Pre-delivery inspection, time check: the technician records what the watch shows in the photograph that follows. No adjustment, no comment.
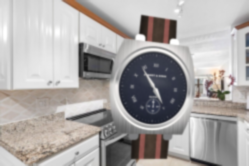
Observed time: 4:54
